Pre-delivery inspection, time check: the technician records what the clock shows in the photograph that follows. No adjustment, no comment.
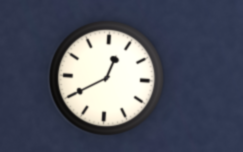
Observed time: 12:40
